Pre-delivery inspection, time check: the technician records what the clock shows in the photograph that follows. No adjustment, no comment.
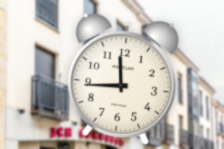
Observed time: 11:44
